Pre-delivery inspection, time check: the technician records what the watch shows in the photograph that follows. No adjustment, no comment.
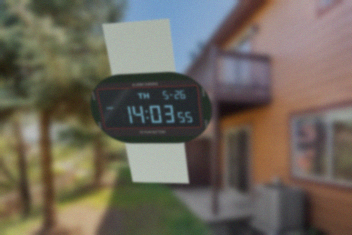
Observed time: 14:03:55
